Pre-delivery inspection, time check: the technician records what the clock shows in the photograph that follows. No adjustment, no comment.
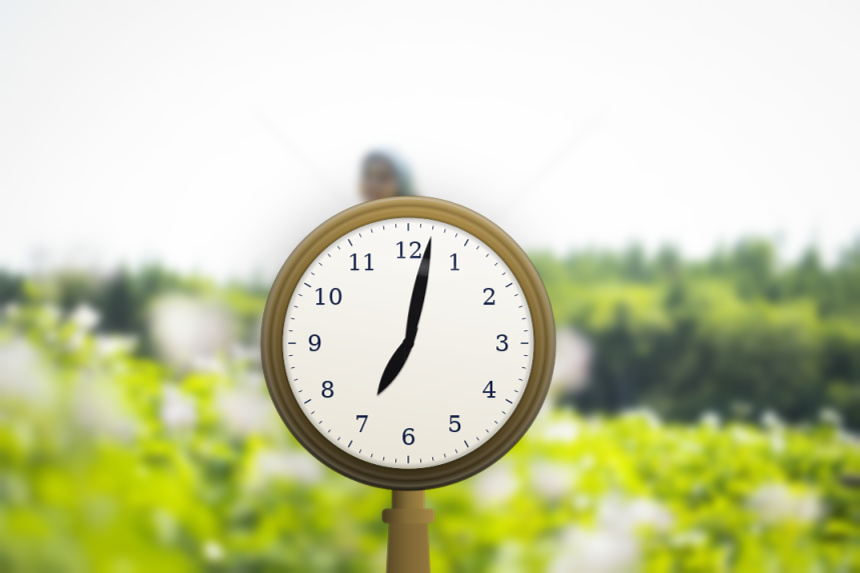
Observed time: 7:02
